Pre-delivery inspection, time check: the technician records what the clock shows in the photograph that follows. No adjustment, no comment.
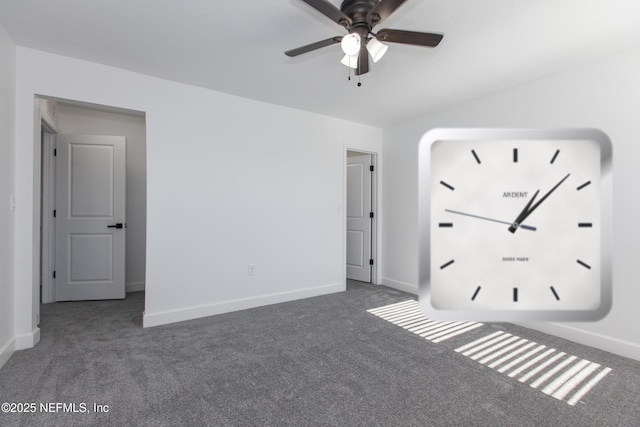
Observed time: 1:07:47
